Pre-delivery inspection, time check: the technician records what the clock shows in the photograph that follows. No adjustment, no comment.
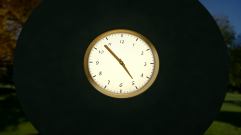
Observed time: 4:53
